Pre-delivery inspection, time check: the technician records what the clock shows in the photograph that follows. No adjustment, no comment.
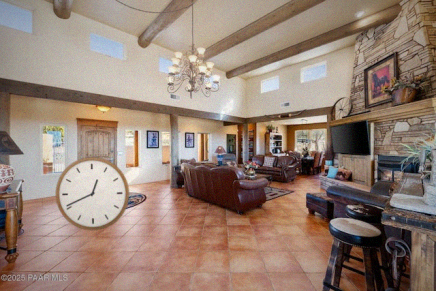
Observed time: 12:41
